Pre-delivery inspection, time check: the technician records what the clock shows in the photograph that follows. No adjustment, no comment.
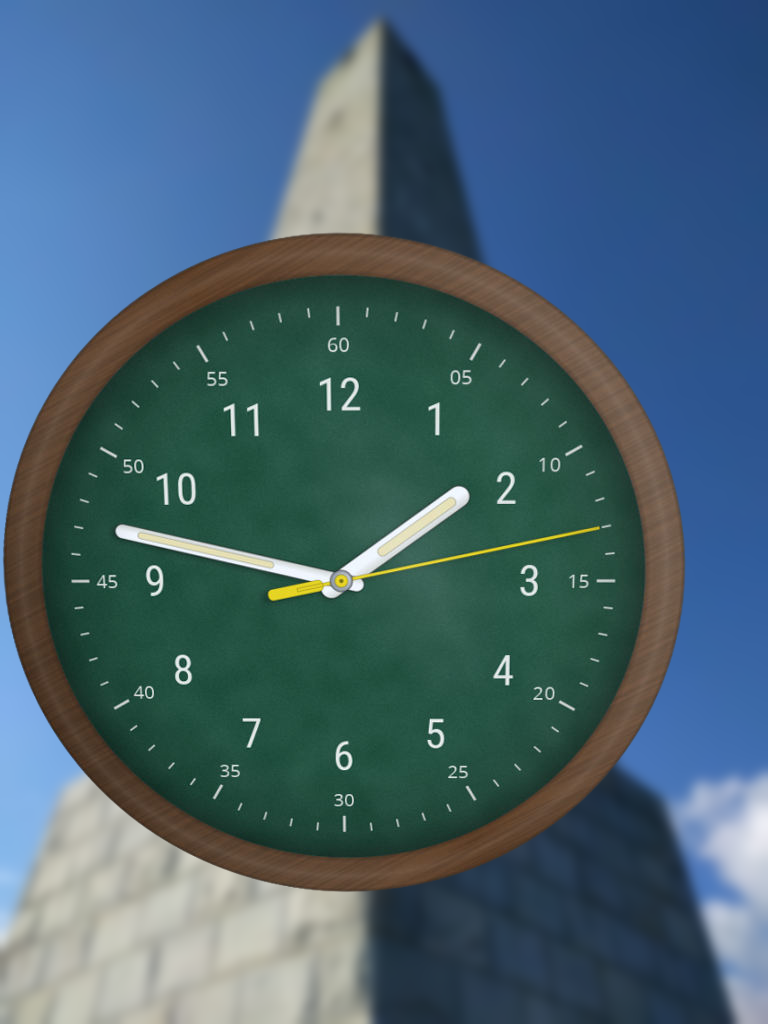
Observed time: 1:47:13
